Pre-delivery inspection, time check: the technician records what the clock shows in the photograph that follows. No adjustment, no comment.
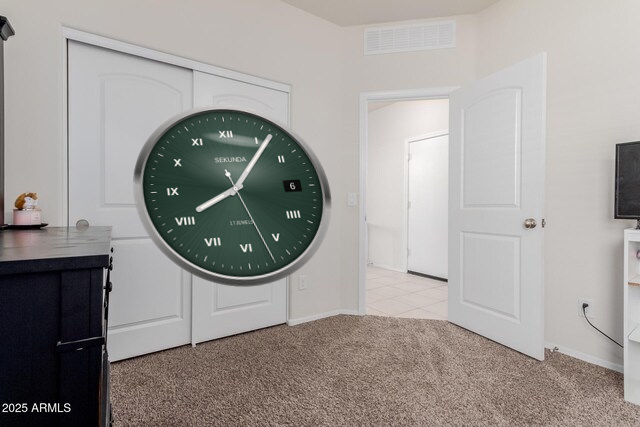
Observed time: 8:06:27
